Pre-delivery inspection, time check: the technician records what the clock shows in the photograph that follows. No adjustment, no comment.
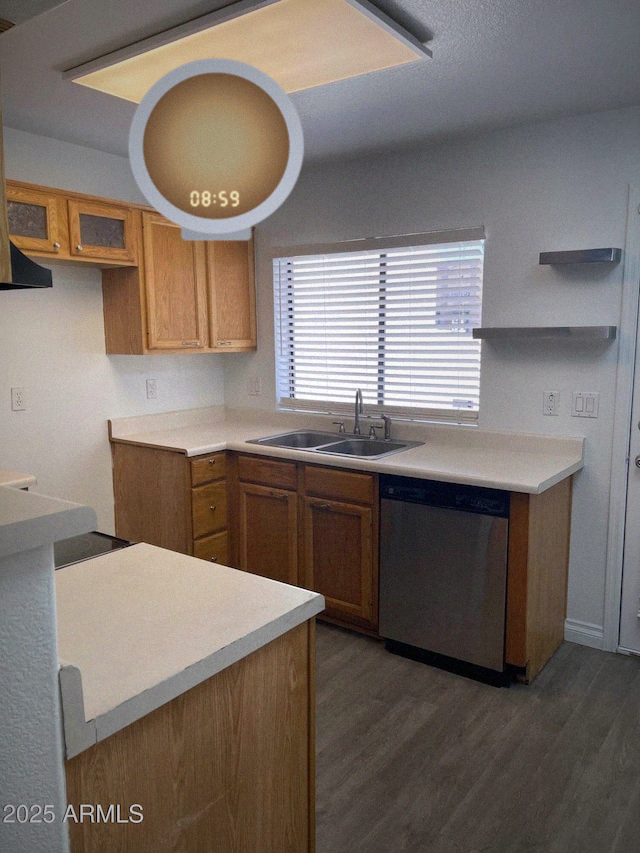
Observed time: 8:59
